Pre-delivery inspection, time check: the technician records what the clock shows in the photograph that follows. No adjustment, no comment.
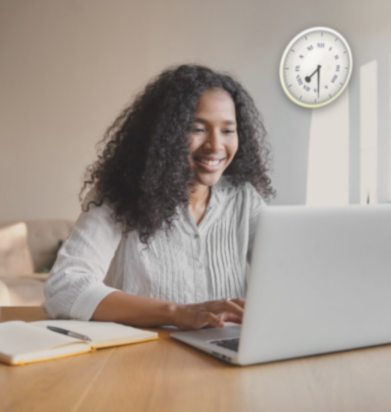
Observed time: 7:29
